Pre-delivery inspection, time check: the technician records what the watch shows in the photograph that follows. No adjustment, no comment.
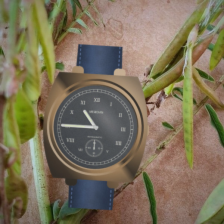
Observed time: 10:45
